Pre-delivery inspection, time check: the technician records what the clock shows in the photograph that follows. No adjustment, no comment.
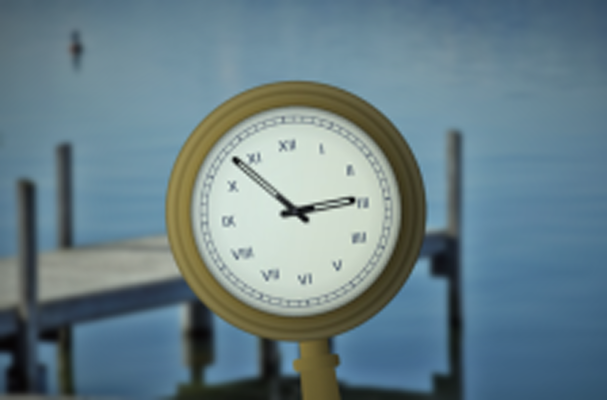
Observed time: 2:53
